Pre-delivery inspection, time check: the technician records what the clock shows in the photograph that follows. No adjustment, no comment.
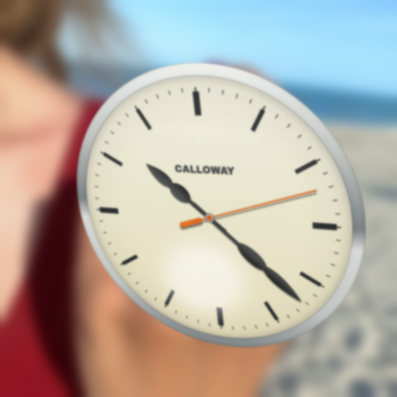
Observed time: 10:22:12
